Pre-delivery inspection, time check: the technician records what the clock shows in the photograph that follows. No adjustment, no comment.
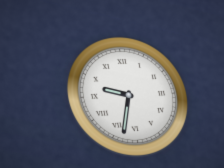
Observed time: 9:33
